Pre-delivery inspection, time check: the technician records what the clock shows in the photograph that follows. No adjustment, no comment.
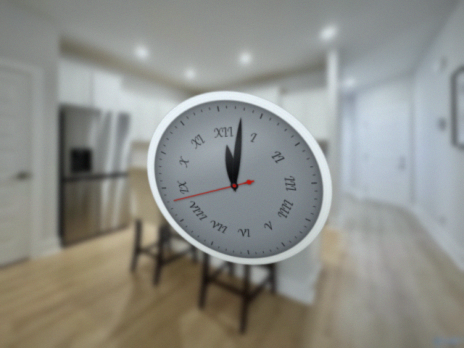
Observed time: 12:02:43
